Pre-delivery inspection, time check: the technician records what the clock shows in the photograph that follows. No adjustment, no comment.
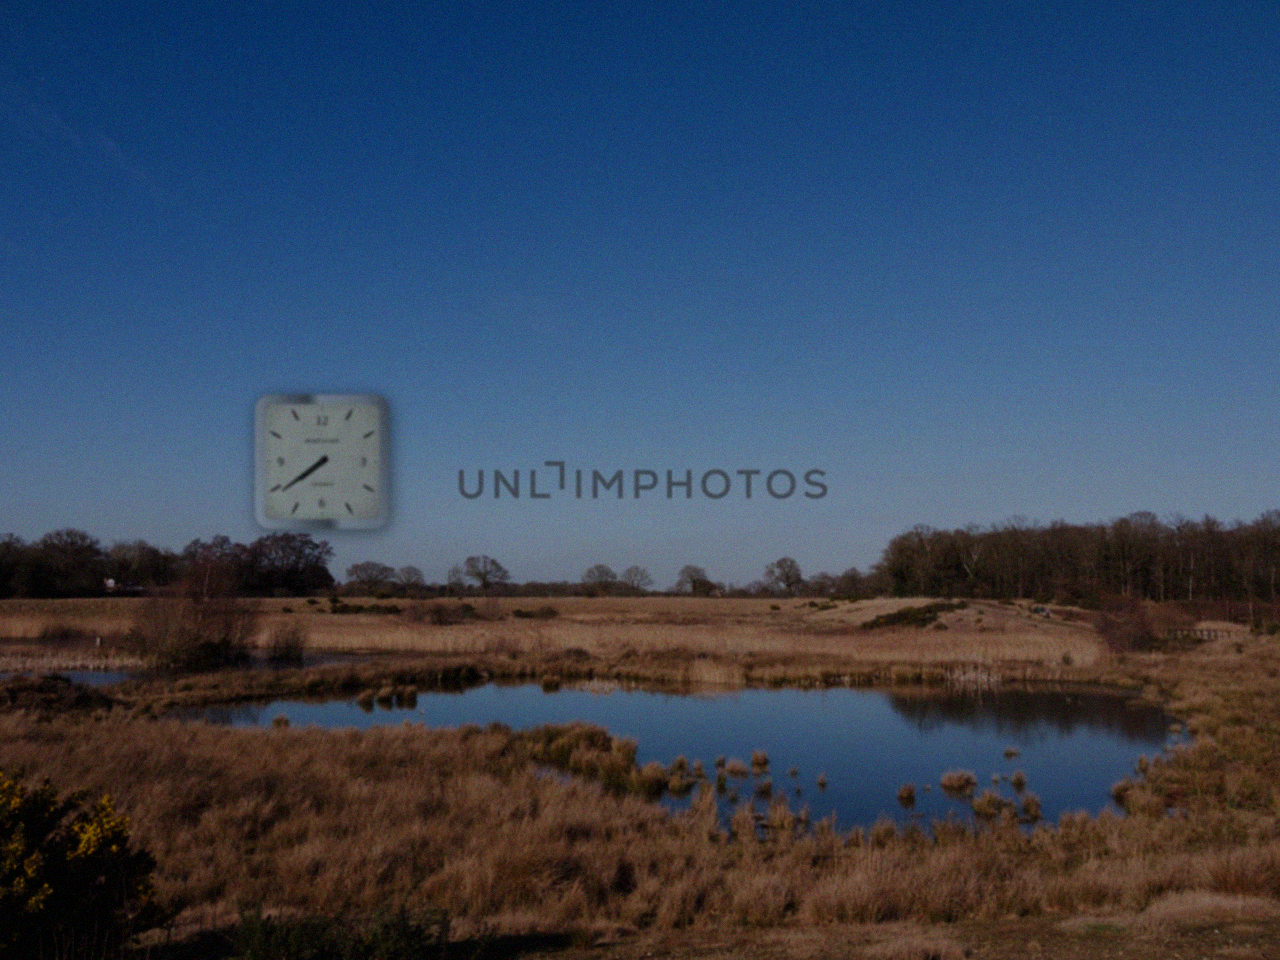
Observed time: 7:39
